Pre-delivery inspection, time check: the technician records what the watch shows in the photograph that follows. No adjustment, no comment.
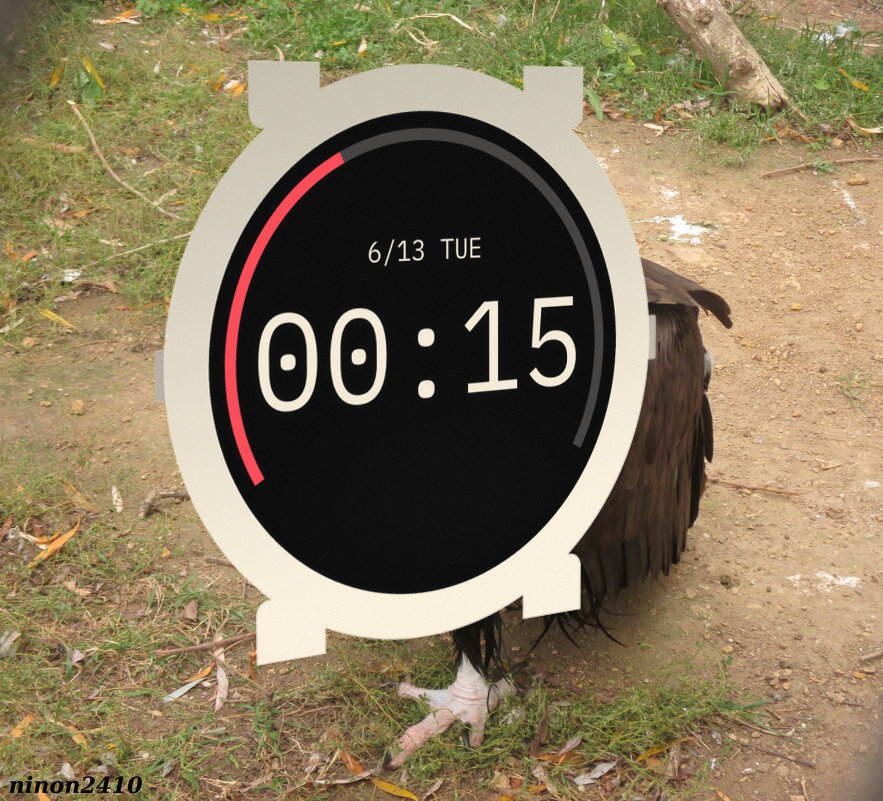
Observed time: 0:15
